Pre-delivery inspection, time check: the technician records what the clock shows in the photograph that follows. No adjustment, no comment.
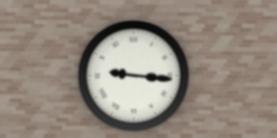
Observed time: 9:16
